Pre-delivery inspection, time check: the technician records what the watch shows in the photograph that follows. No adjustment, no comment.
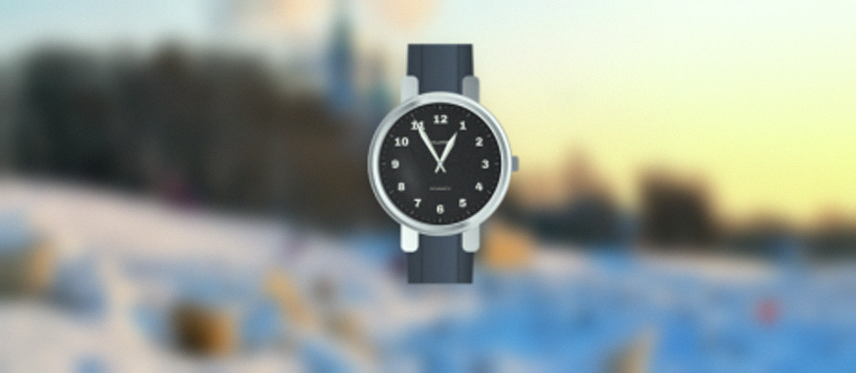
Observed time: 12:55
